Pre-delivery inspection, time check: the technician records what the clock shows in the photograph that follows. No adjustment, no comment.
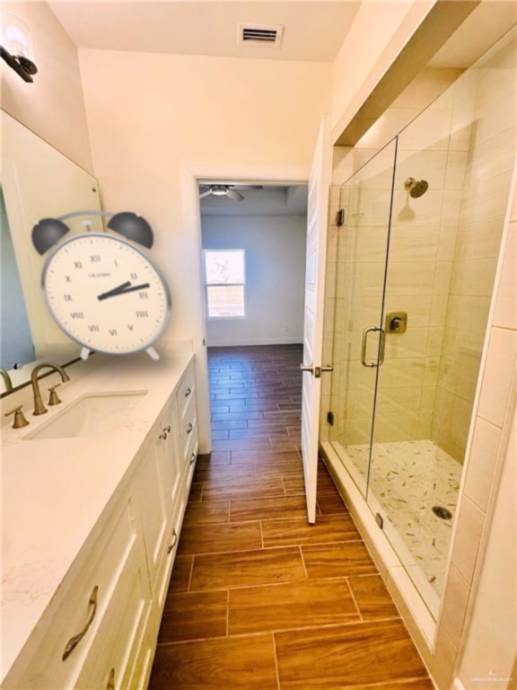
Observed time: 2:13
